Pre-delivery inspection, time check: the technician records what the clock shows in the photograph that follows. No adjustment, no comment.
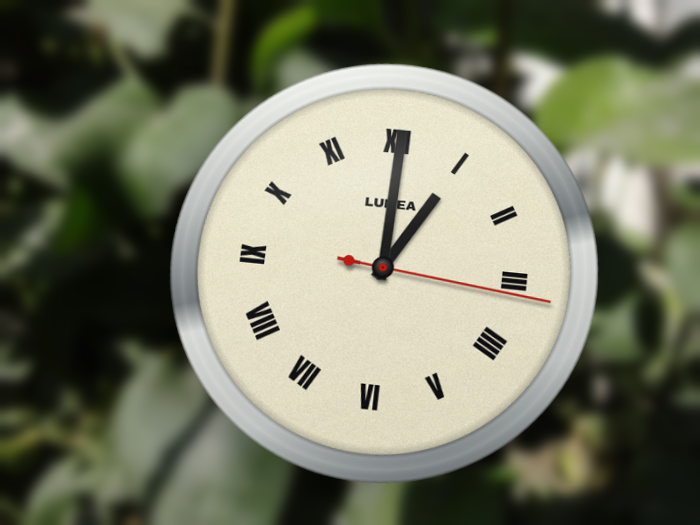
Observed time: 1:00:16
